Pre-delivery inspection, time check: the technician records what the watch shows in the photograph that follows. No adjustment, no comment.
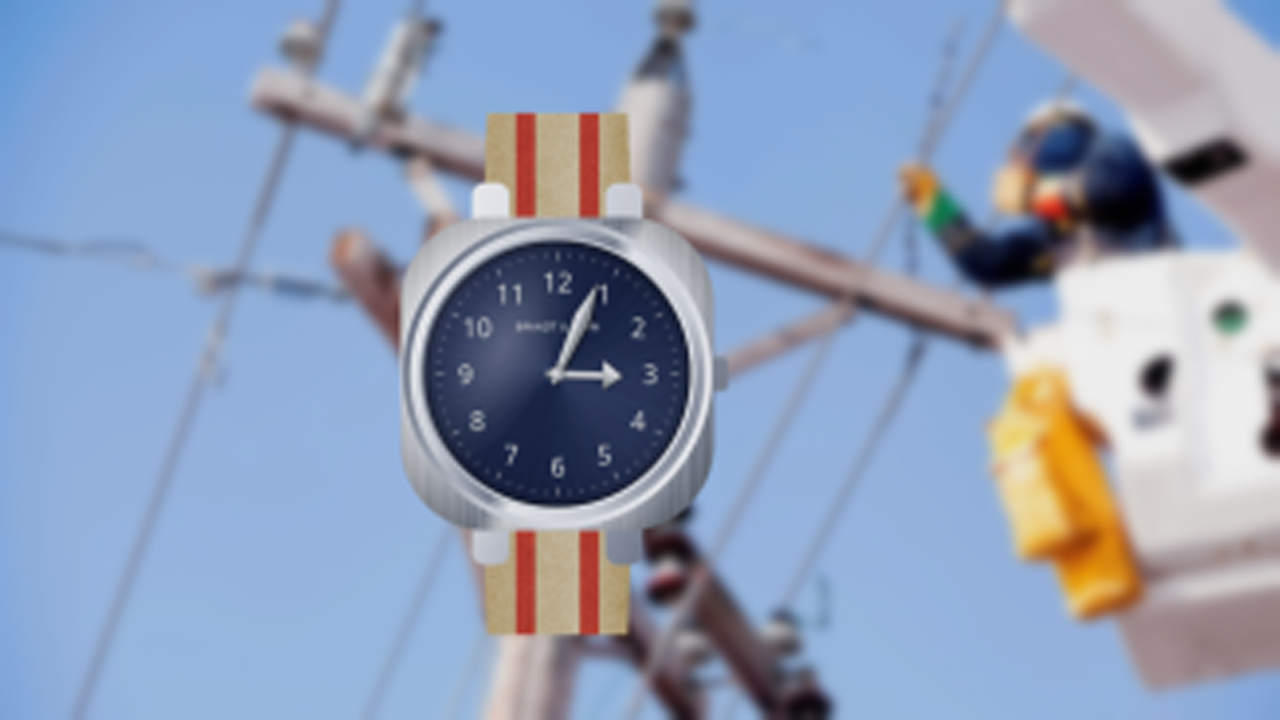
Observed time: 3:04
